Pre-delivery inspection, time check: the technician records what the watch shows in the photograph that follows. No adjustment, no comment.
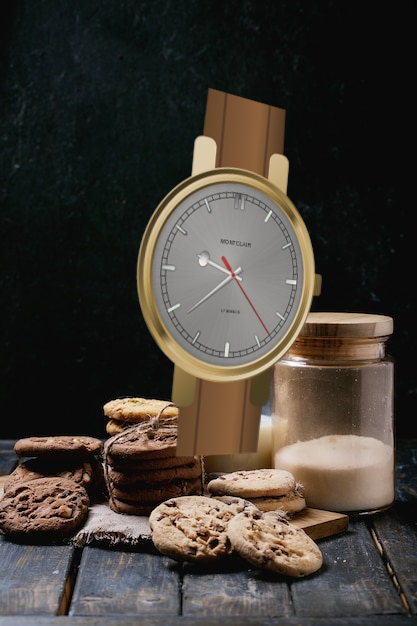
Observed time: 9:38:23
